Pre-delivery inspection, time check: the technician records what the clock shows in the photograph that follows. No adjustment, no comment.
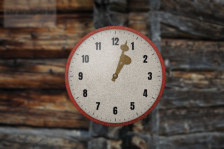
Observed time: 1:03
